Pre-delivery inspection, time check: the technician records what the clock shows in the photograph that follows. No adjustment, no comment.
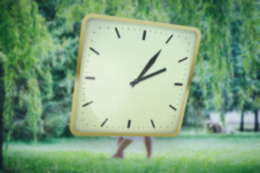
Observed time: 2:05
